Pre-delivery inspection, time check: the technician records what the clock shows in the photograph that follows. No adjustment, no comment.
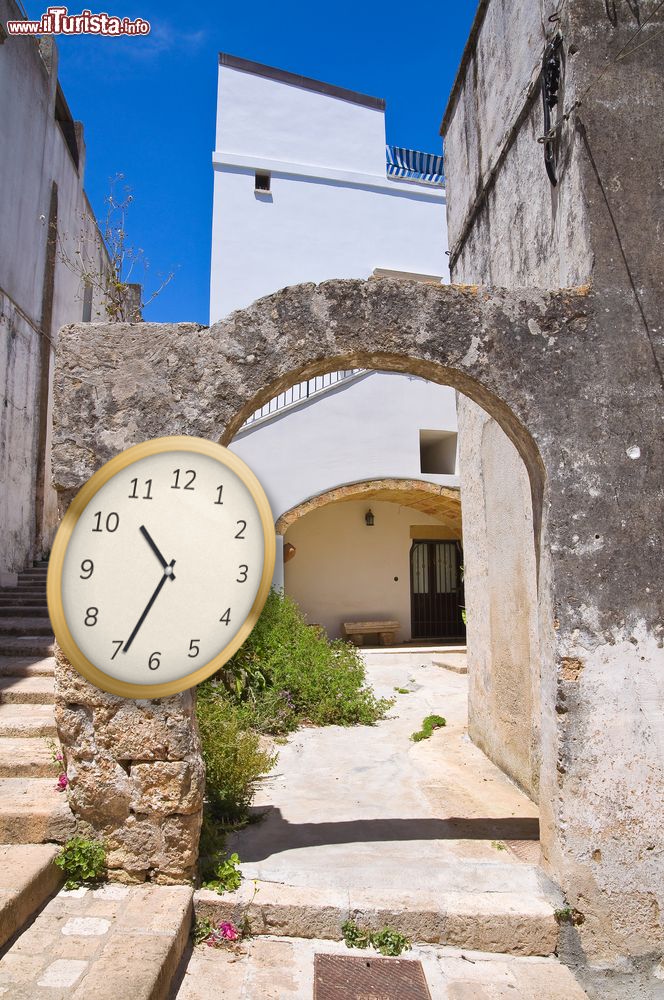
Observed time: 10:34
